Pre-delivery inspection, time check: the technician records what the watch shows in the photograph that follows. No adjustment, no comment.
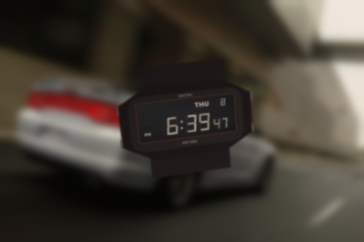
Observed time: 6:39:47
